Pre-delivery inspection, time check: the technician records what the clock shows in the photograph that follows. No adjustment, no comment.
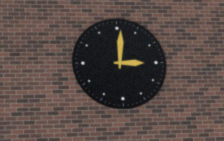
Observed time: 3:01
